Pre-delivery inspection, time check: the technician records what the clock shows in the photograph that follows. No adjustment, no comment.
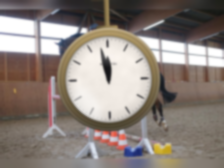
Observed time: 11:58
